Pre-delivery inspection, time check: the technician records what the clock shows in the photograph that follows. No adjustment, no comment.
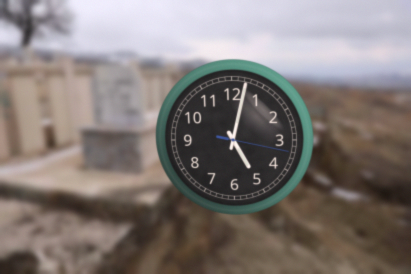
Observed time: 5:02:17
